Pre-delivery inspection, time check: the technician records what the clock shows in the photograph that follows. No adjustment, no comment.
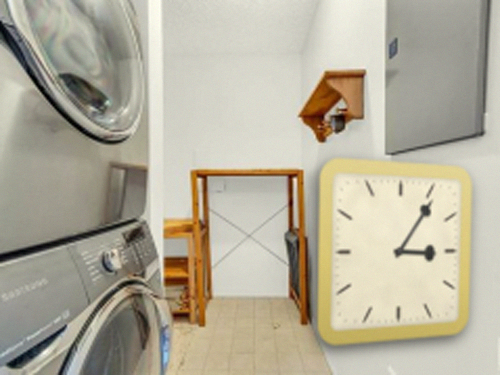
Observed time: 3:06
